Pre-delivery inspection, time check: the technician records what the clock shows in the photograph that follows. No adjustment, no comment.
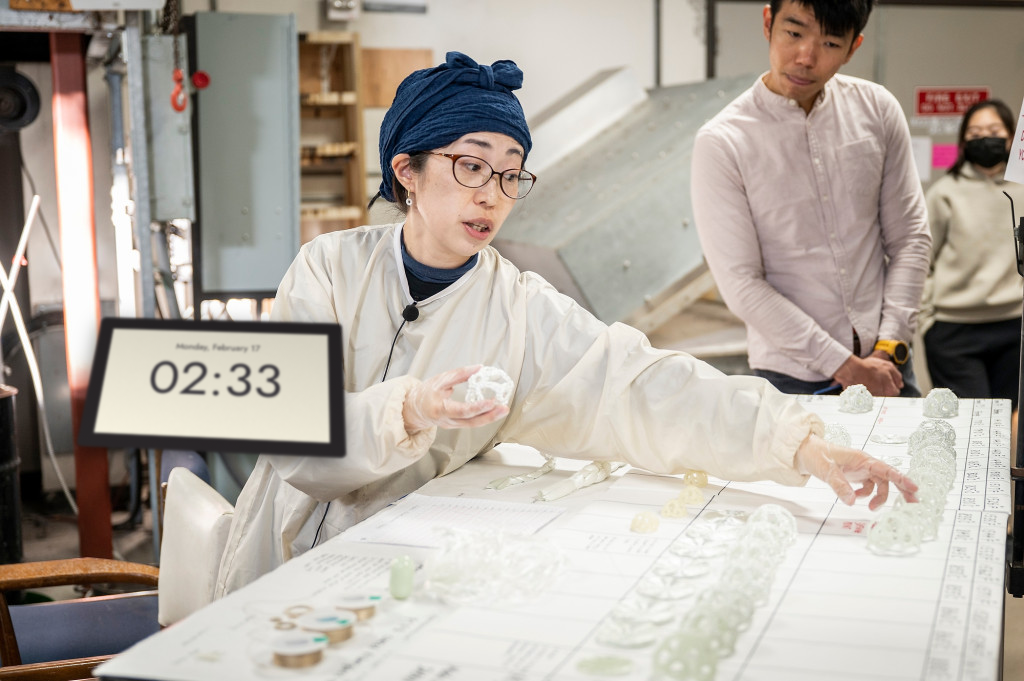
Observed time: 2:33
